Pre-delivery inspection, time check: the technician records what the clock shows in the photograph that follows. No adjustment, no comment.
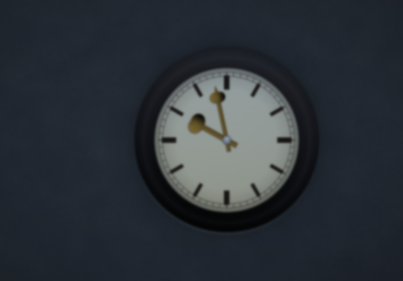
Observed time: 9:58
